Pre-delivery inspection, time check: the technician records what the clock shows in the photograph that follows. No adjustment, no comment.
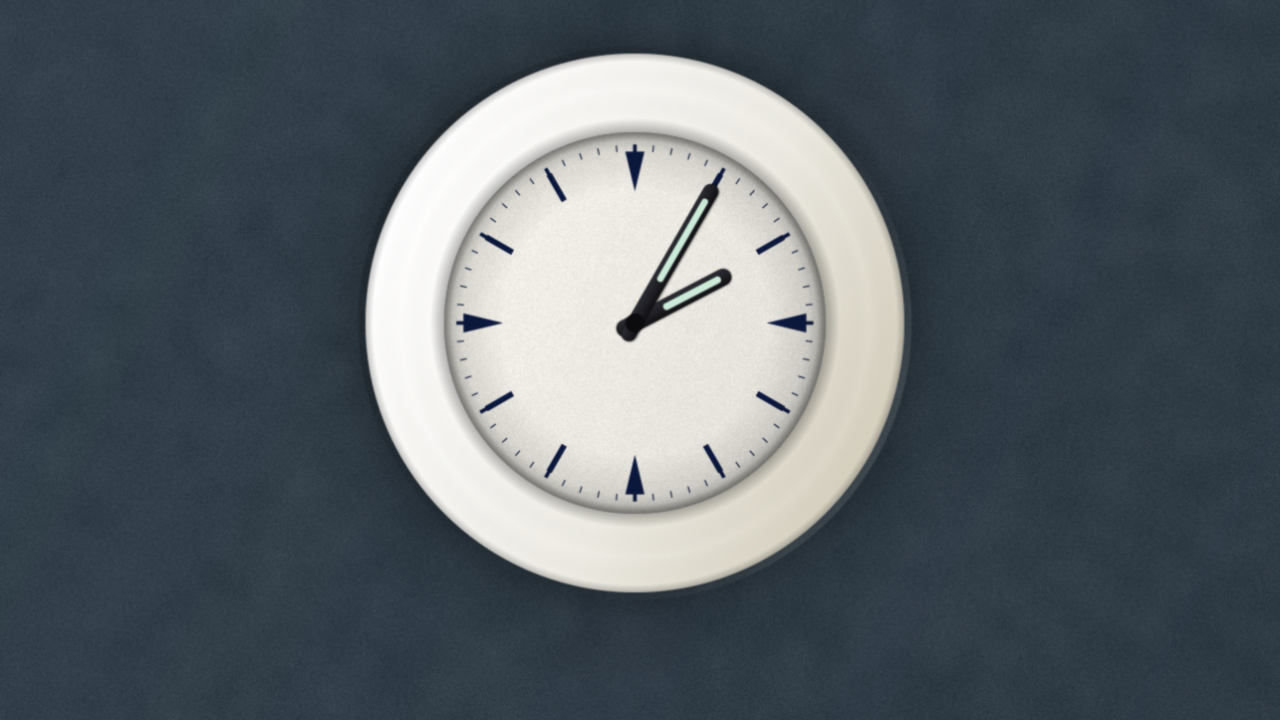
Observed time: 2:05
